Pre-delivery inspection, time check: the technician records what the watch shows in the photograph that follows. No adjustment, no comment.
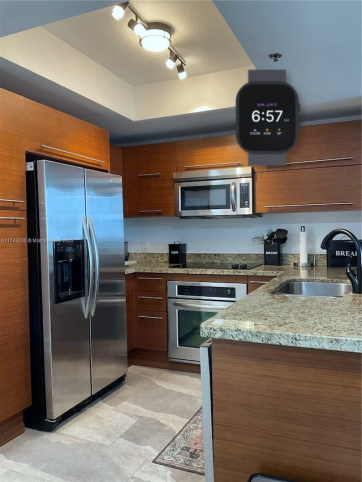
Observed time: 6:57
